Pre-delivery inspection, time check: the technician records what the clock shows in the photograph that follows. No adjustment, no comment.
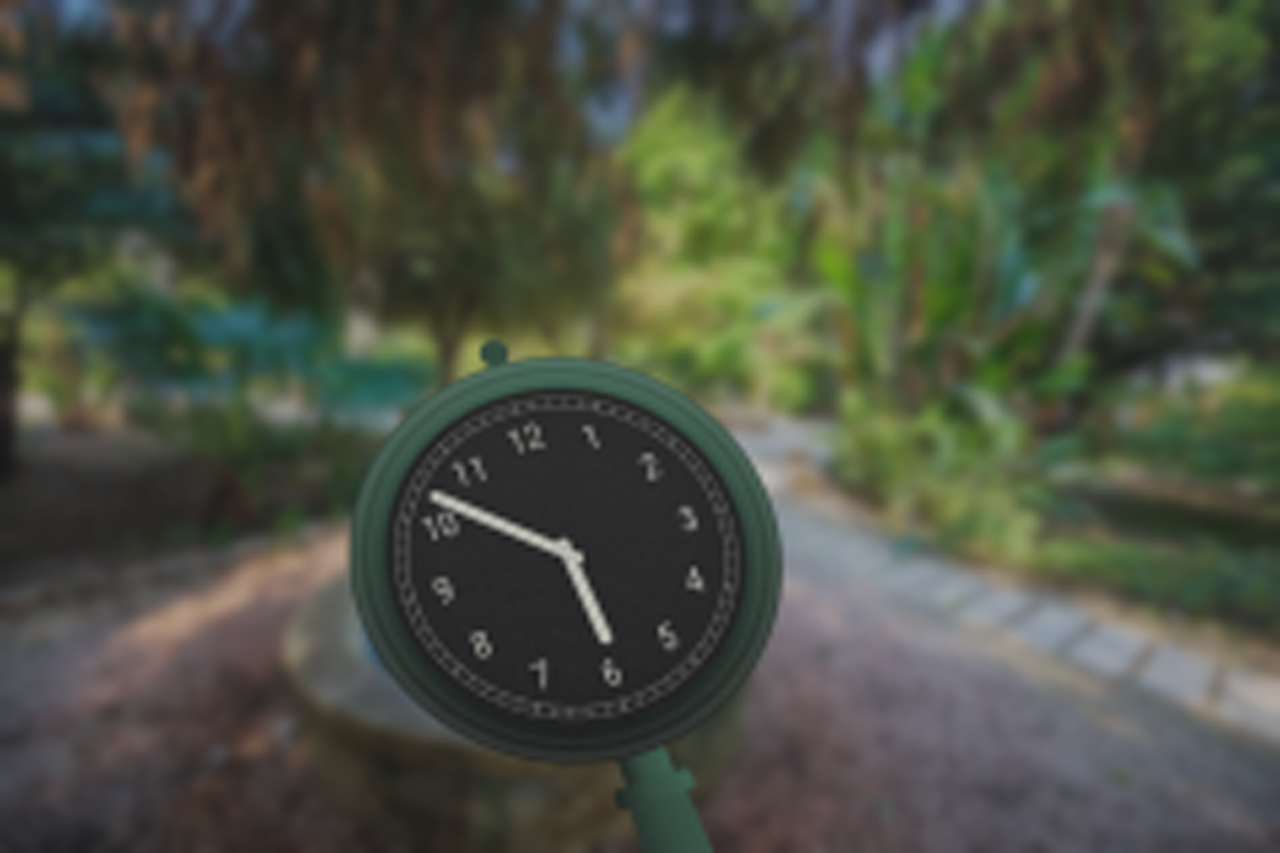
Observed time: 5:52
